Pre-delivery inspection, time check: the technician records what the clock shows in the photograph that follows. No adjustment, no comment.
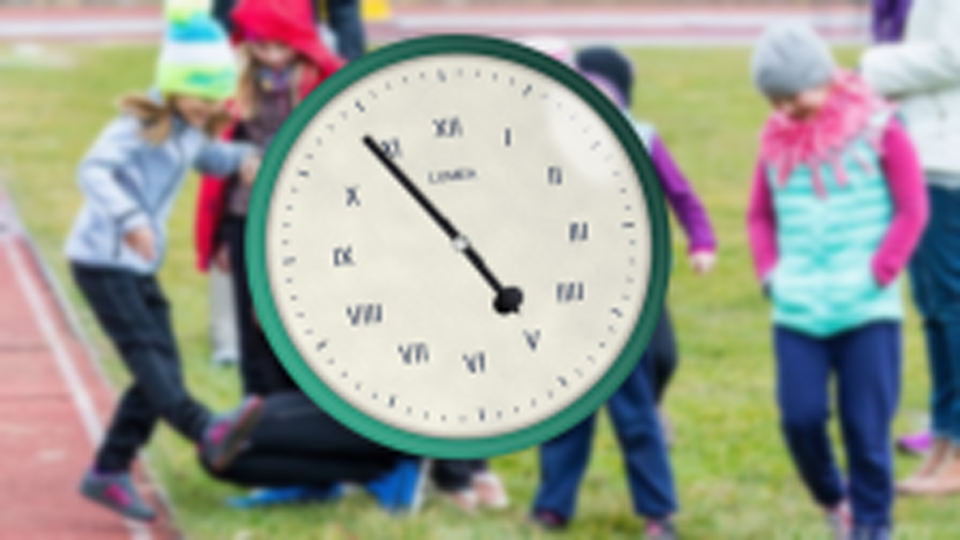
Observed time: 4:54
